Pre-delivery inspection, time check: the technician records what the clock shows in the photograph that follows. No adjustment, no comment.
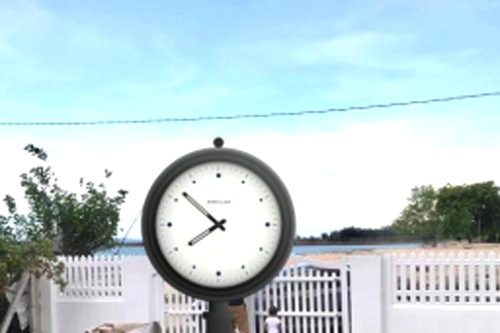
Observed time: 7:52
